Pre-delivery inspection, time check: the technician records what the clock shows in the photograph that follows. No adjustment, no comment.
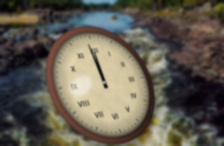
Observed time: 11:59
